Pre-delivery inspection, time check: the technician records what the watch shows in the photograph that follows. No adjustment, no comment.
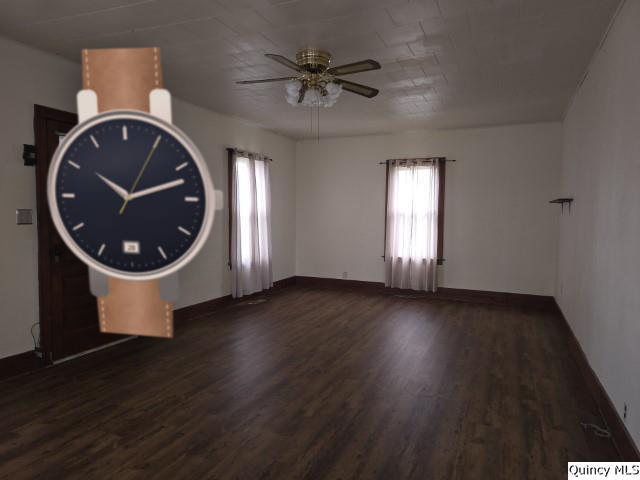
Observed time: 10:12:05
